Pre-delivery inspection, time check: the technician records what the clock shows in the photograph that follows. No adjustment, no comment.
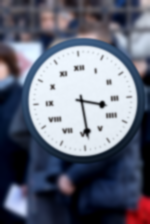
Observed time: 3:29
